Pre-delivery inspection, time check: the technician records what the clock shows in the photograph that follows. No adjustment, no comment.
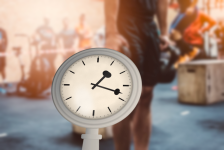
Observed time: 1:18
